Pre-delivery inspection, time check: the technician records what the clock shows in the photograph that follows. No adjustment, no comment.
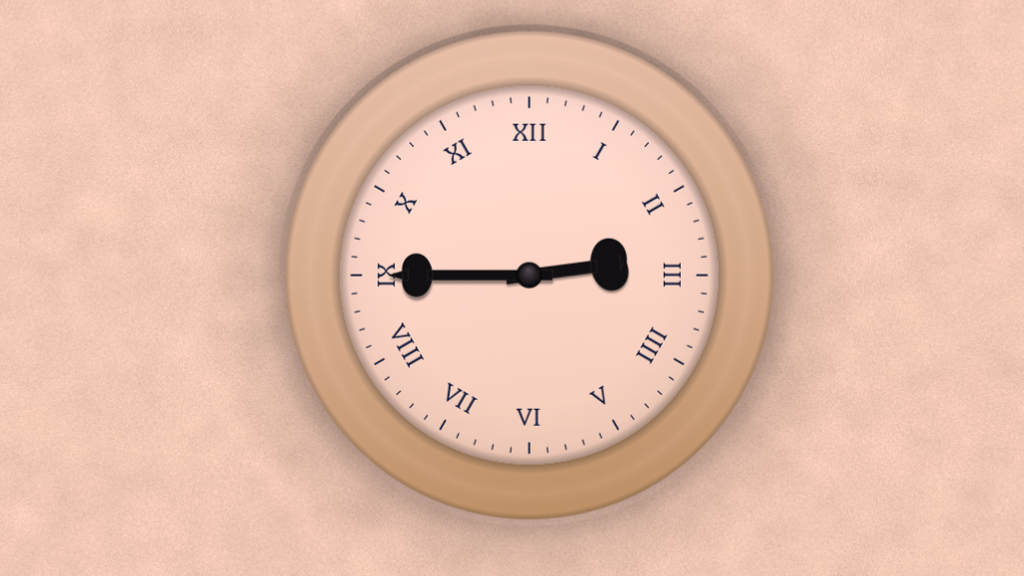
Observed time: 2:45
